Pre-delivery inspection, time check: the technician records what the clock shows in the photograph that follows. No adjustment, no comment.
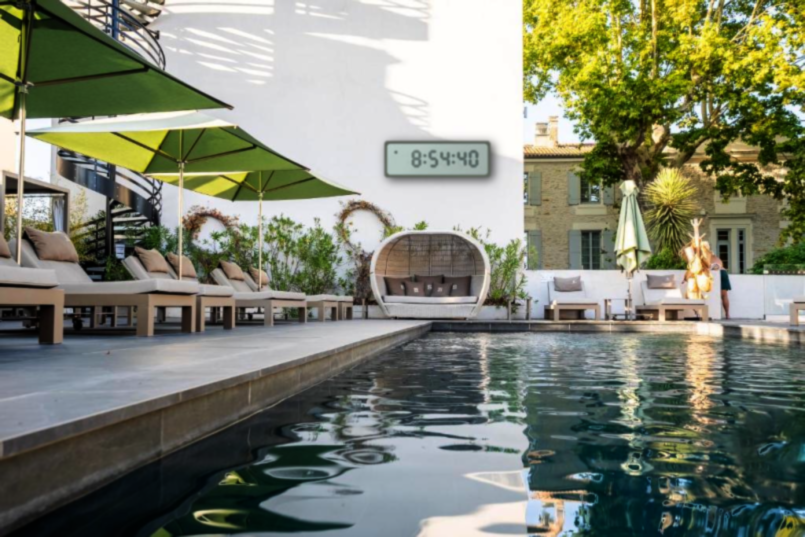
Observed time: 8:54:40
